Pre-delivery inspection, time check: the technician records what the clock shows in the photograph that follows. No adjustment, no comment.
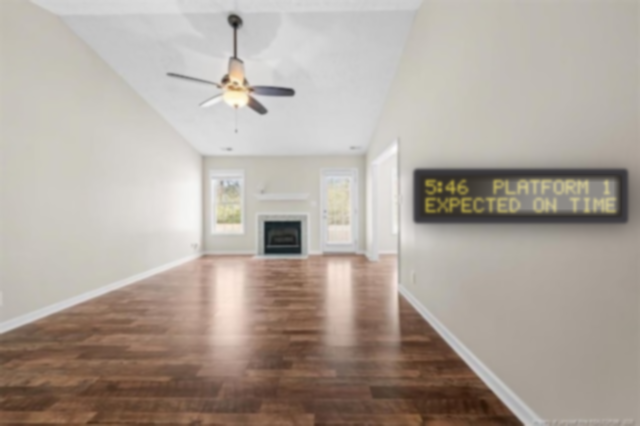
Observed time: 5:46
